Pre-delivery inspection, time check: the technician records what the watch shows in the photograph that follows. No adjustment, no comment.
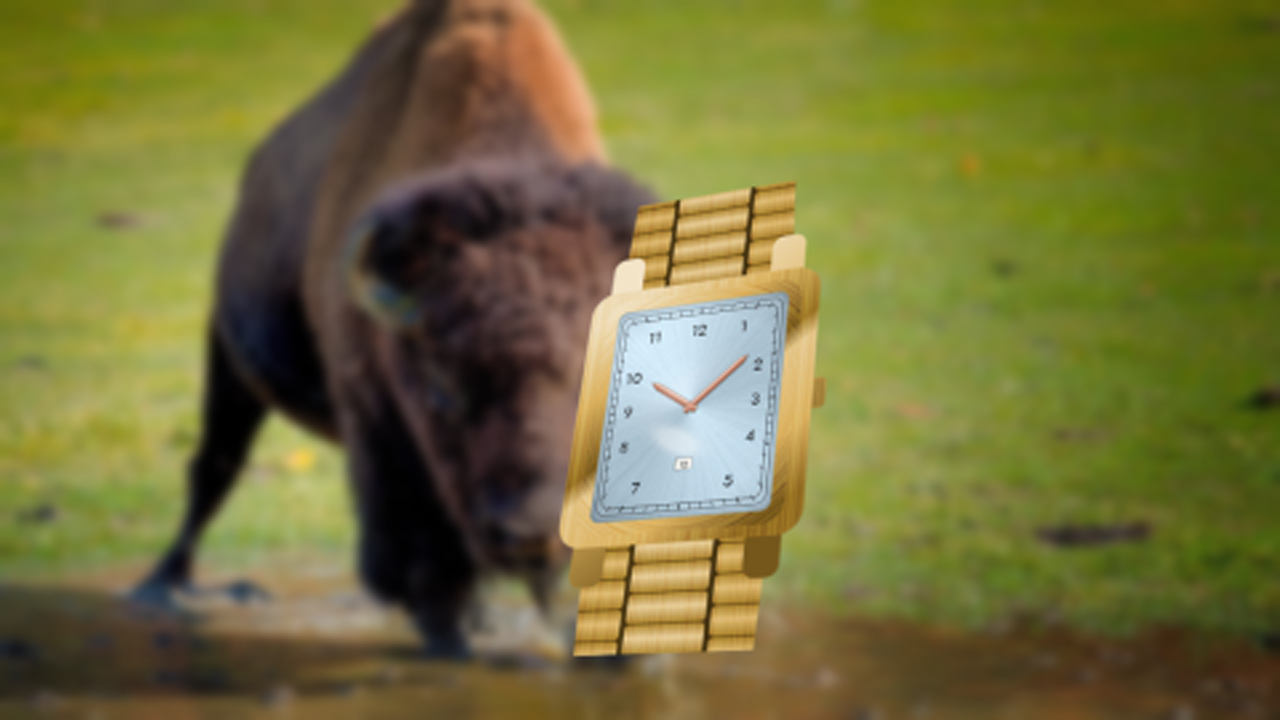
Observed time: 10:08
